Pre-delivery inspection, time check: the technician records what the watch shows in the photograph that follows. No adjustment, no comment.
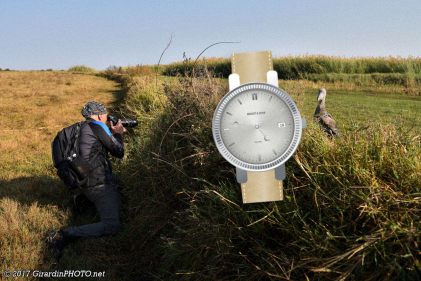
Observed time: 4:47
